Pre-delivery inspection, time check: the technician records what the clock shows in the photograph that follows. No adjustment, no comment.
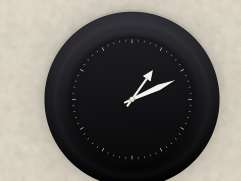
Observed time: 1:11
